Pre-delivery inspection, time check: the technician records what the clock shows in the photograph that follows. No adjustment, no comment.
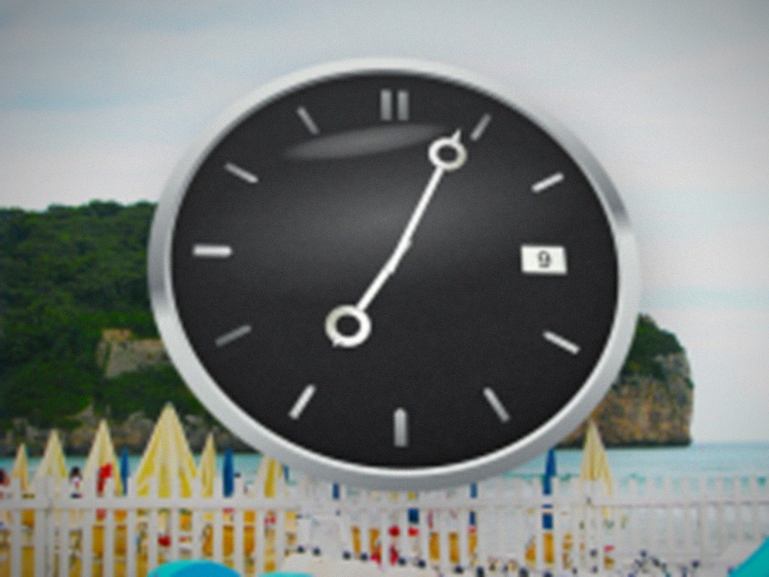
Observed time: 7:04
